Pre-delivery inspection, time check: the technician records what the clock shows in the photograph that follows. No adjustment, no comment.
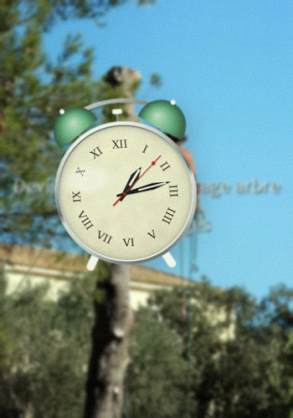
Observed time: 1:13:08
